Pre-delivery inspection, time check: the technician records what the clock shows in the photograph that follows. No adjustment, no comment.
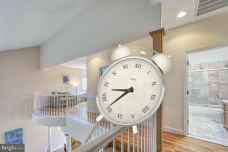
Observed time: 8:36
